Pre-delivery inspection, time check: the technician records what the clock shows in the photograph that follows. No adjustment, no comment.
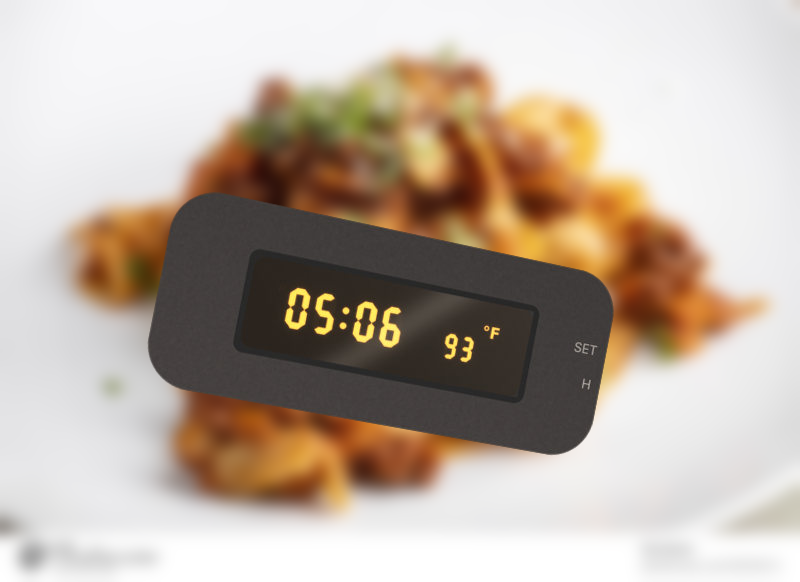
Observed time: 5:06
